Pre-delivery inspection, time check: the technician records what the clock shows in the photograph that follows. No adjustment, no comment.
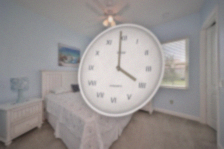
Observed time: 3:59
